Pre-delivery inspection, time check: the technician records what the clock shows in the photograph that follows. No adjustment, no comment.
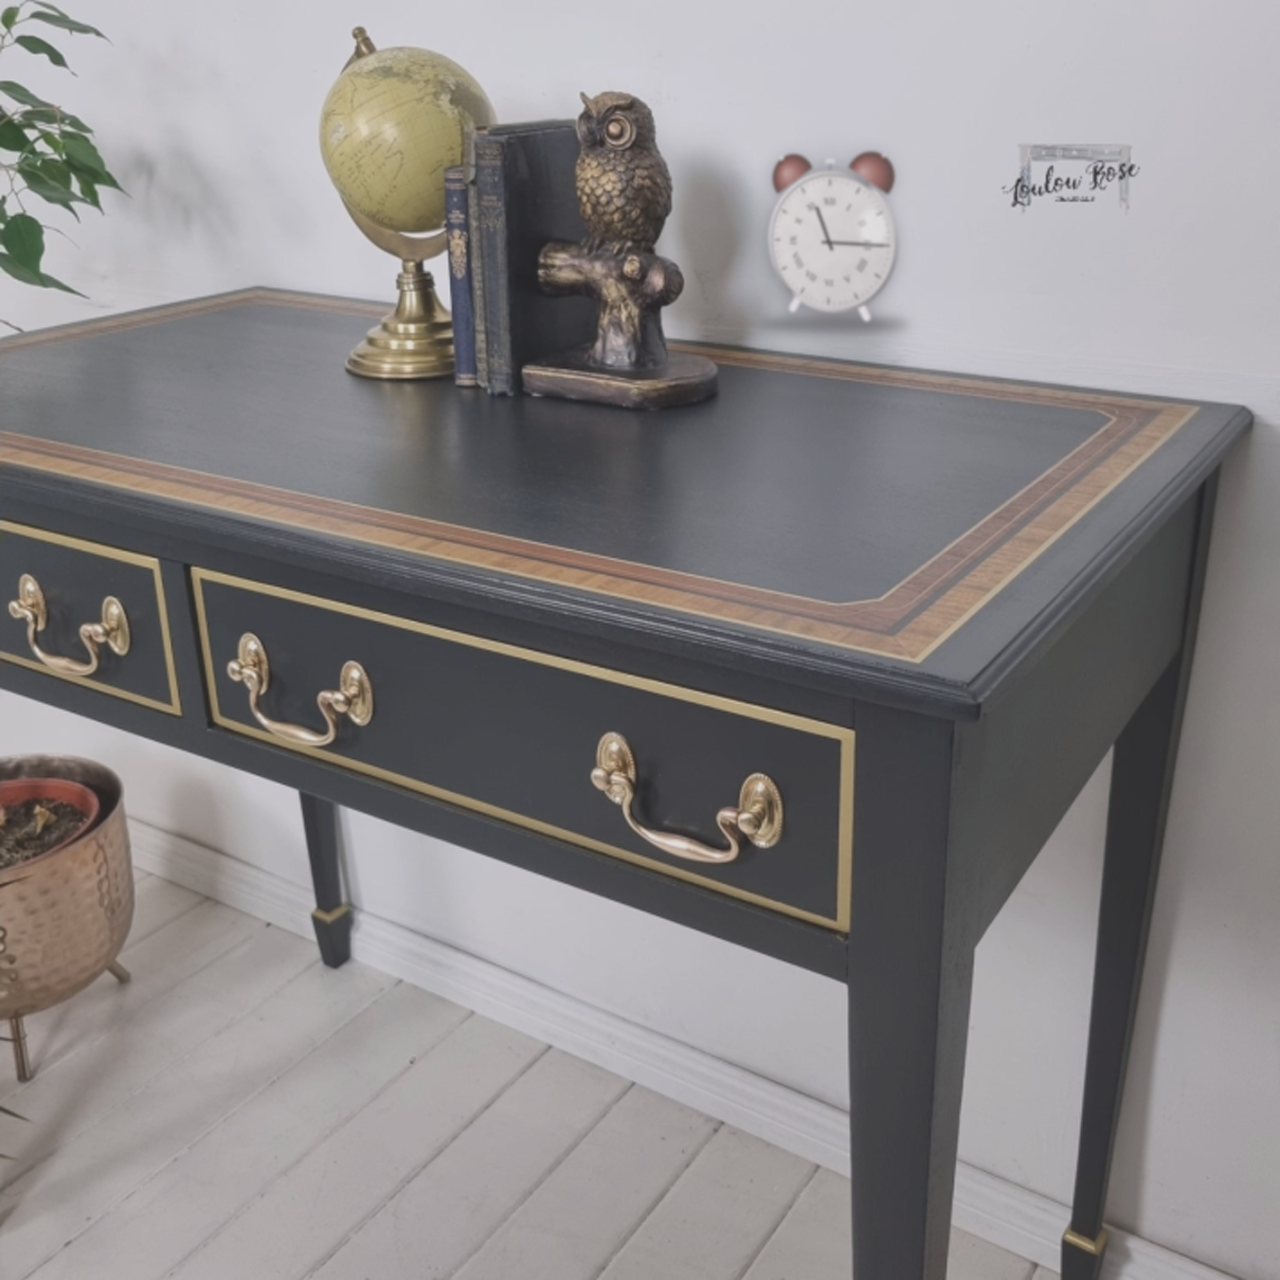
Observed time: 11:15
